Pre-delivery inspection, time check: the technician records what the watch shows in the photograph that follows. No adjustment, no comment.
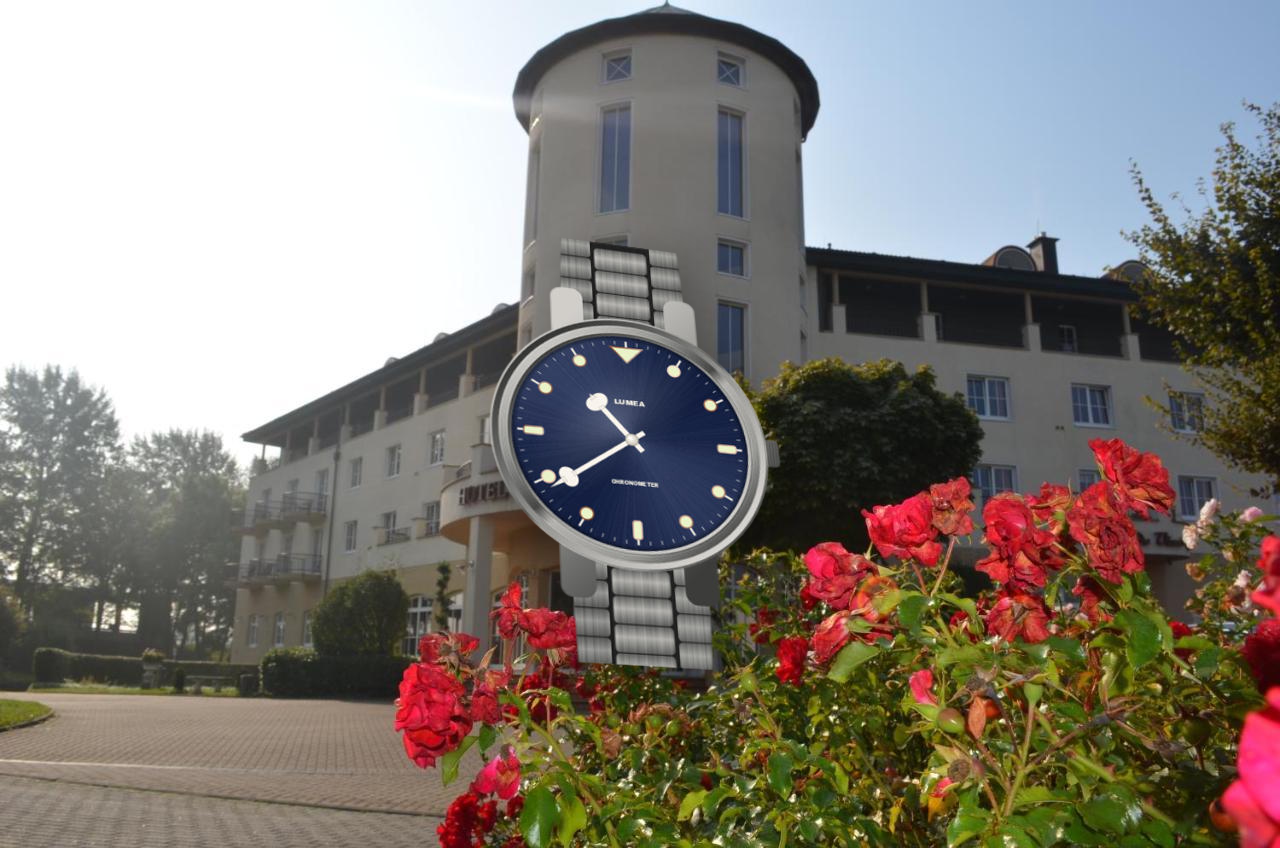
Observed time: 10:39
